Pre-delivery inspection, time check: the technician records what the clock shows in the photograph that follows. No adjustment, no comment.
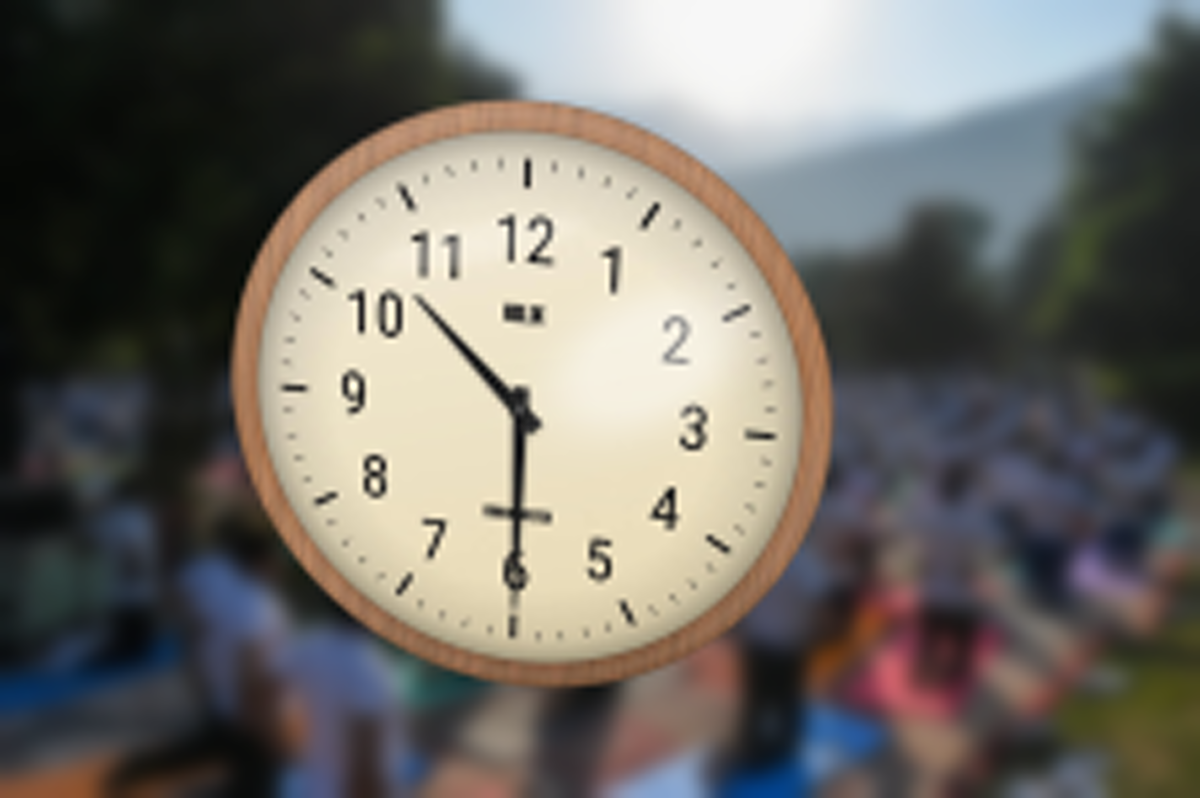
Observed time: 10:30
